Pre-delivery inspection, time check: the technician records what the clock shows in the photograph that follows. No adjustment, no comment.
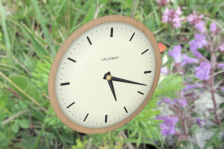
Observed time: 5:18
